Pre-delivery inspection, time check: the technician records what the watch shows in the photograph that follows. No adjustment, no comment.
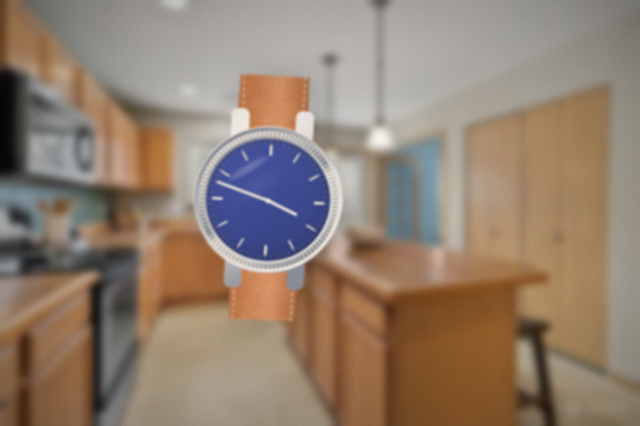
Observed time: 3:48
